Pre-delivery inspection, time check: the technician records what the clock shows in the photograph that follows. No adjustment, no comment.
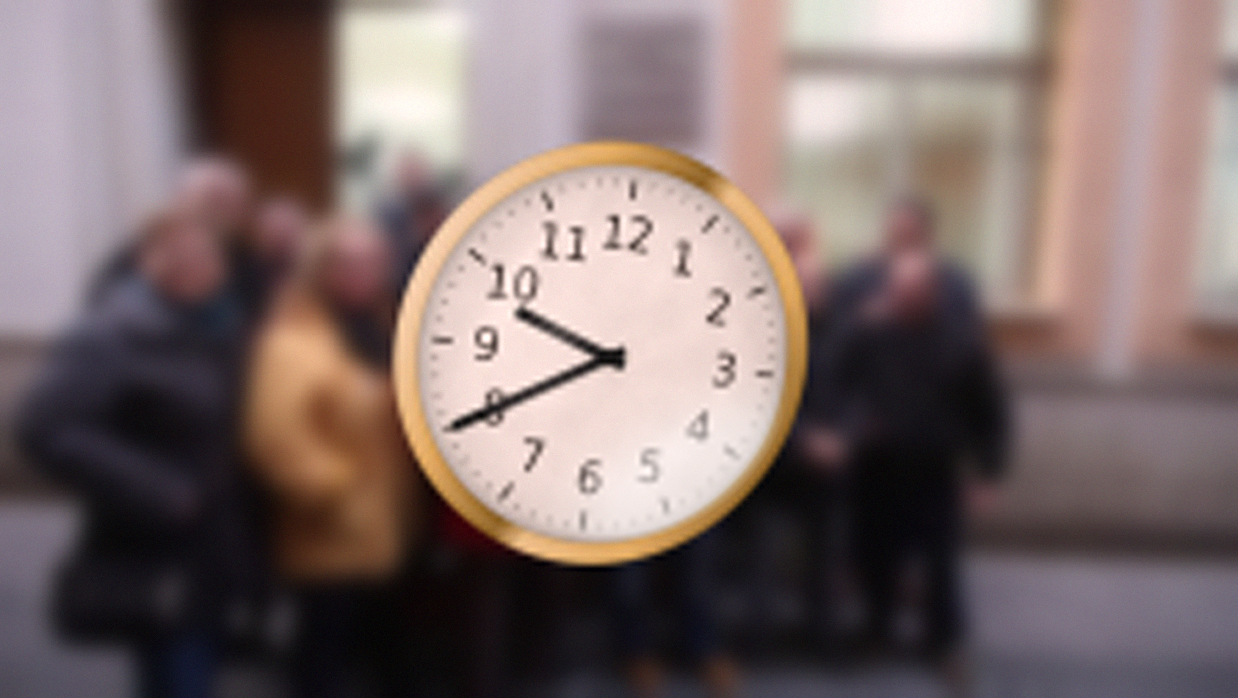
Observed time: 9:40
